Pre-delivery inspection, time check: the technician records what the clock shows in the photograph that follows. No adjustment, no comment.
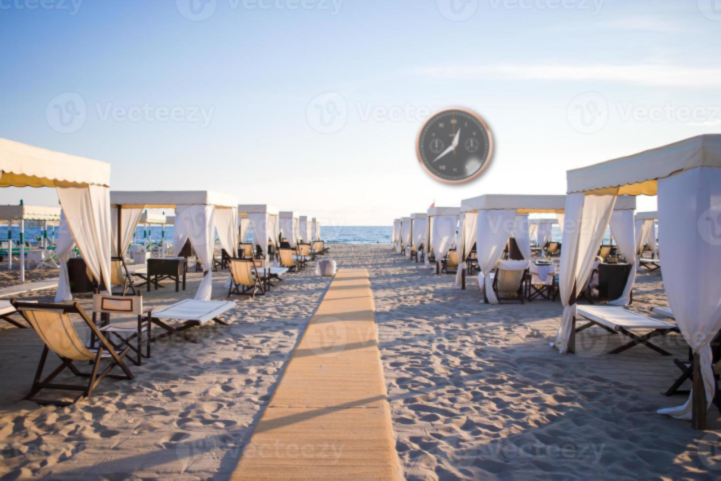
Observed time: 12:39
